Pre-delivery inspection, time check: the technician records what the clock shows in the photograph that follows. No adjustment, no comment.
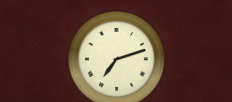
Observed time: 7:12
